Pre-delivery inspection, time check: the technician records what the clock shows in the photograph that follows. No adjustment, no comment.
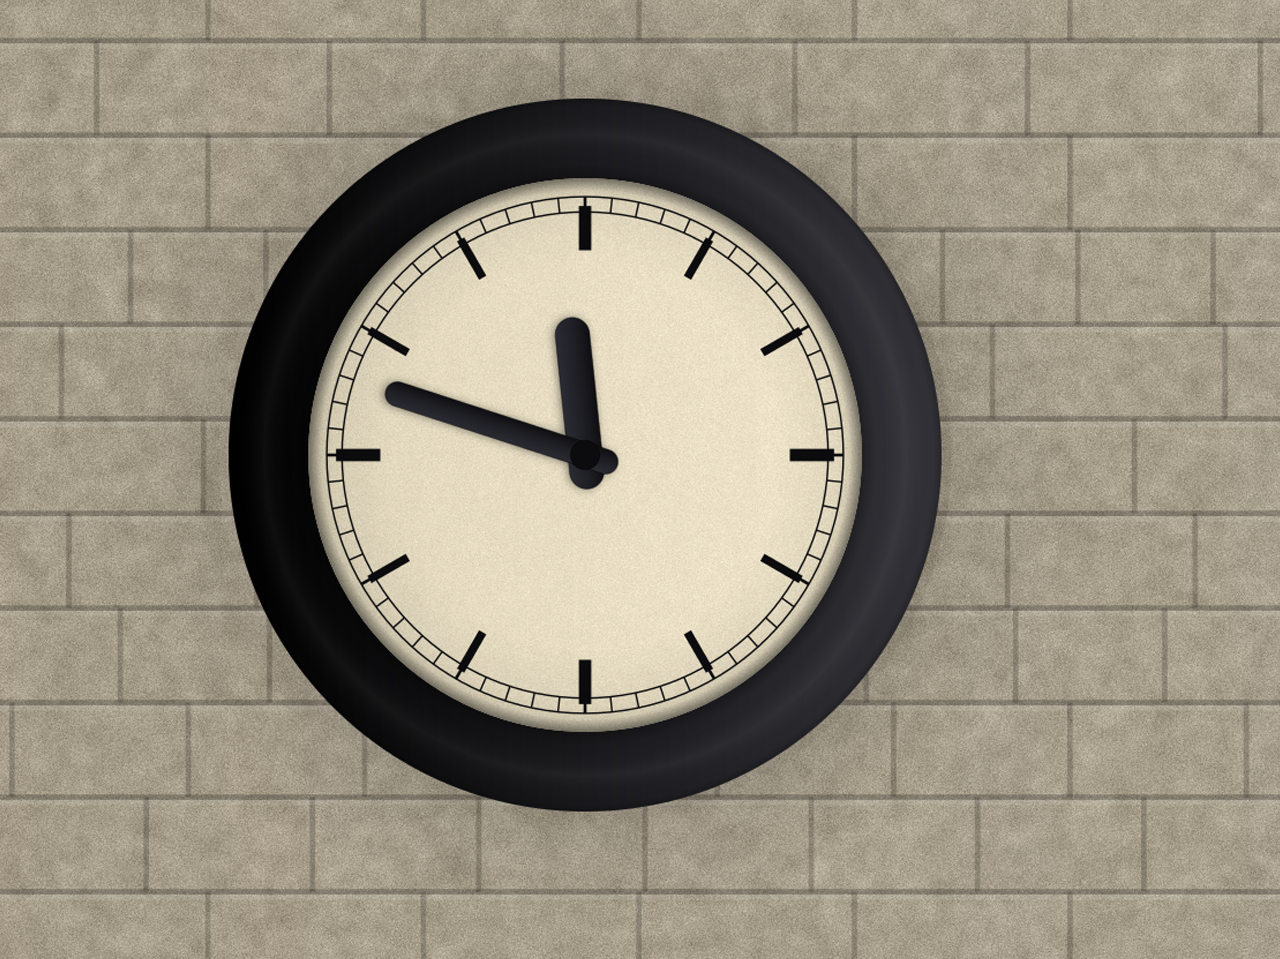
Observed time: 11:48
